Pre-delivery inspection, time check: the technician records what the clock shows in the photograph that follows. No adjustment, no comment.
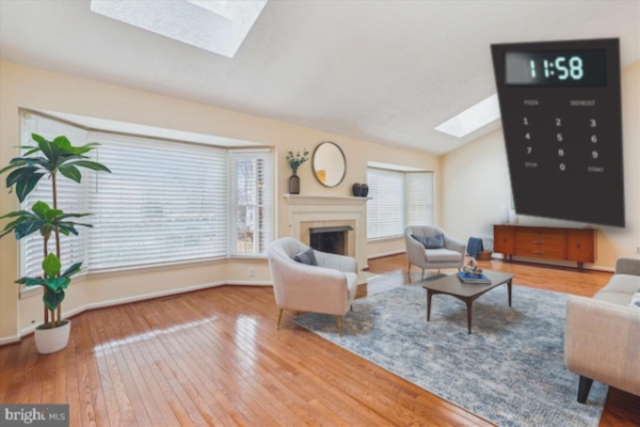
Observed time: 11:58
